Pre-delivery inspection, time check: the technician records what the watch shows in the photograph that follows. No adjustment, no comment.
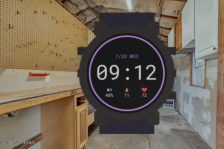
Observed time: 9:12
